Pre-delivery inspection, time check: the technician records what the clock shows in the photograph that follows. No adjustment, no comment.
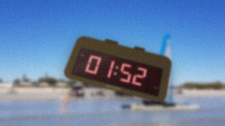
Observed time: 1:52
